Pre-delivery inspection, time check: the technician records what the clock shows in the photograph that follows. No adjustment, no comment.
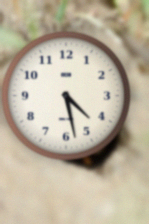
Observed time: 4:28
